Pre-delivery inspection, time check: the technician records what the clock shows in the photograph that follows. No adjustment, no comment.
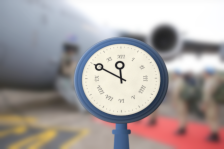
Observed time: 11:50
